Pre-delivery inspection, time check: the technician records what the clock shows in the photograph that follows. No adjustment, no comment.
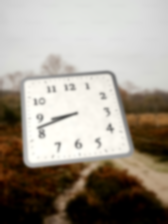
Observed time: 8:42
